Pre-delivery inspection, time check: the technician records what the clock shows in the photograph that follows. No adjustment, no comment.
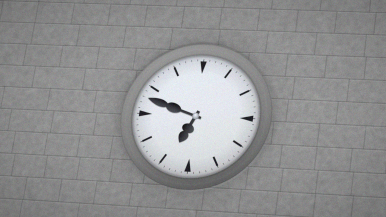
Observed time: 6:48
